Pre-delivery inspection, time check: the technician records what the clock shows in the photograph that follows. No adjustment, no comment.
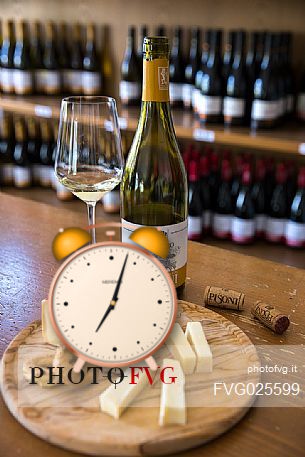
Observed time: 7:03
